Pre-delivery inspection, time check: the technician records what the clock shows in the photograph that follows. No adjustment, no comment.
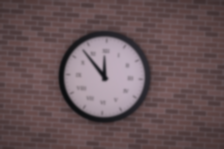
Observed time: 11:53
